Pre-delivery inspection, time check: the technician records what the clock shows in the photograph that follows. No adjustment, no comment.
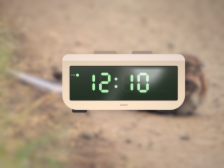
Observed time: 12:10
